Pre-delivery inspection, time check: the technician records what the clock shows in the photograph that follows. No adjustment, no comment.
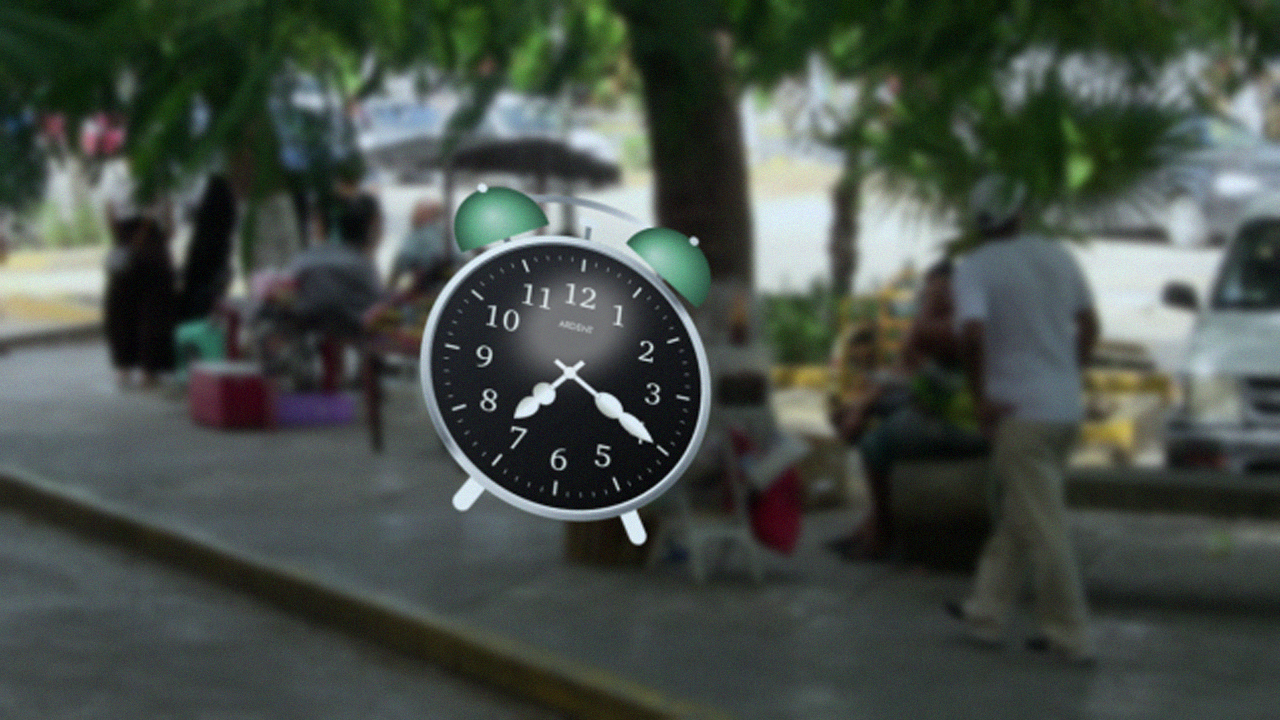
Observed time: 7:20
